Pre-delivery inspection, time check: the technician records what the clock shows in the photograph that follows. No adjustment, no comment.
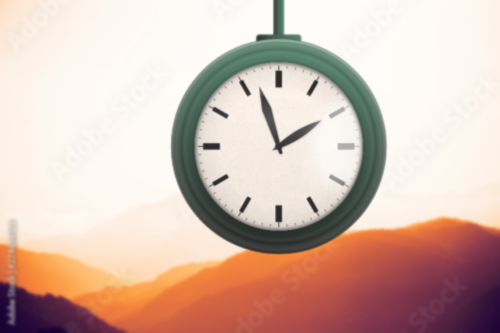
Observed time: 1:57
